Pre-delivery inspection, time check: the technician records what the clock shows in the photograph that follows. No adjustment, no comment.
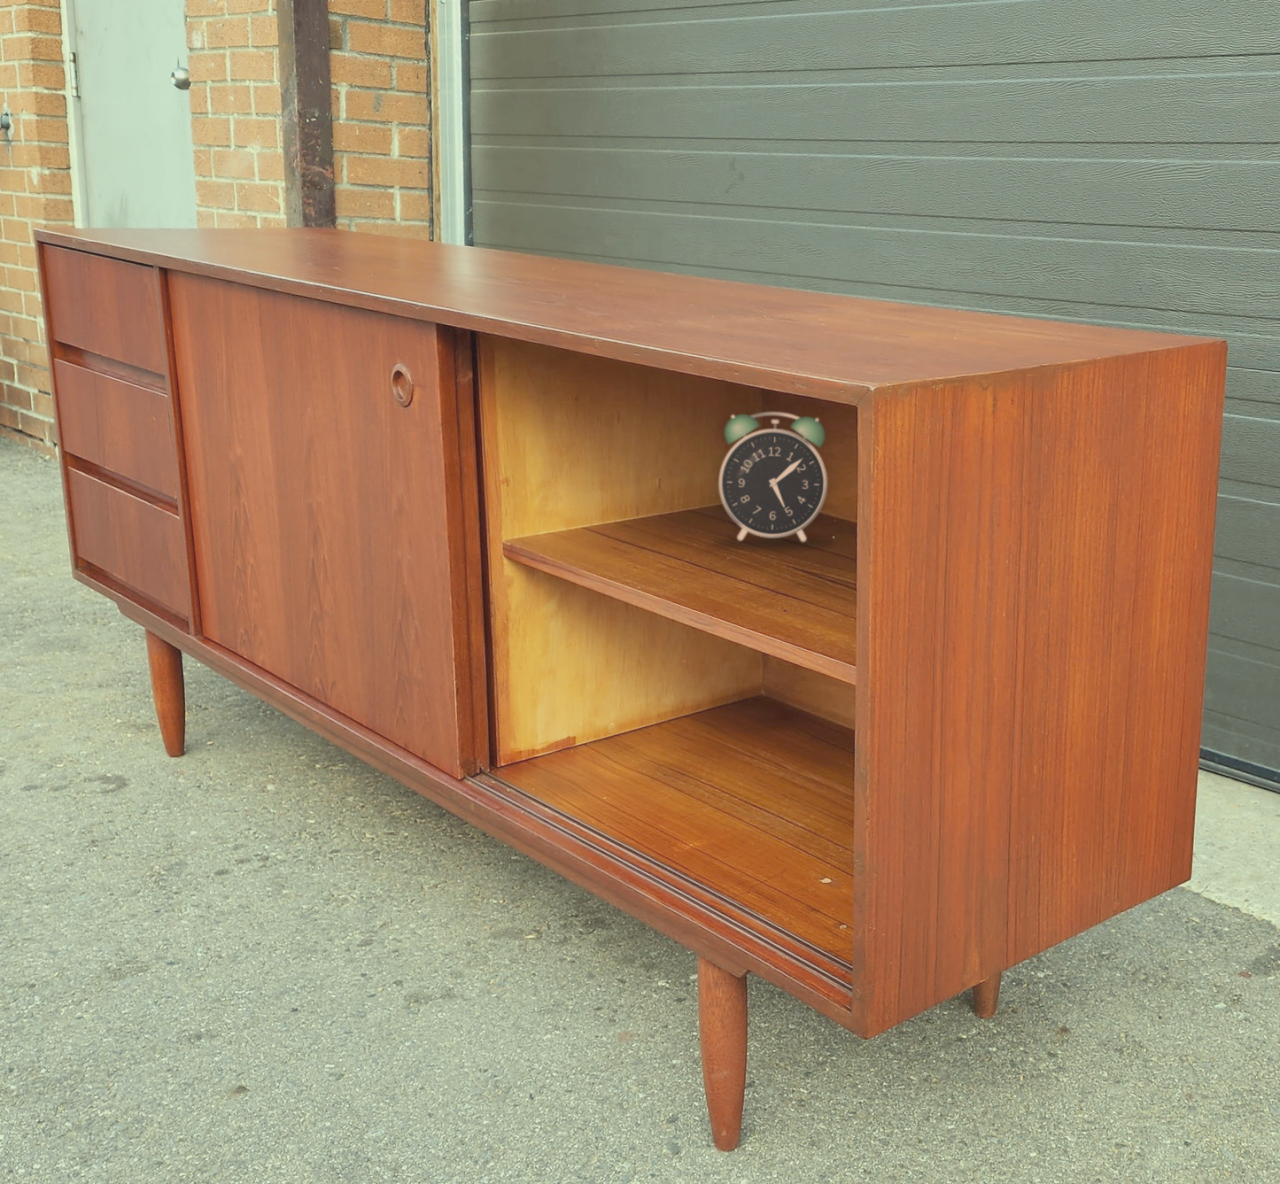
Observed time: 5:08
